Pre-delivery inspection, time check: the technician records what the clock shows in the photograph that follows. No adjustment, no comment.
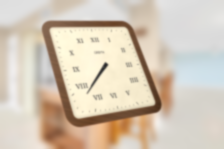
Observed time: 7:38
